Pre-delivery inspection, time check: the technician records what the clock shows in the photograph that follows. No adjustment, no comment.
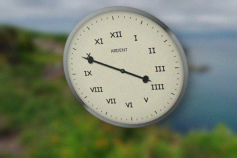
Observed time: 3:49
